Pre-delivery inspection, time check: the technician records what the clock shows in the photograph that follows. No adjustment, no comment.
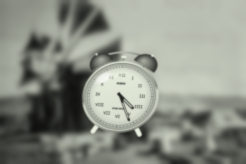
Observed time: 4:26
